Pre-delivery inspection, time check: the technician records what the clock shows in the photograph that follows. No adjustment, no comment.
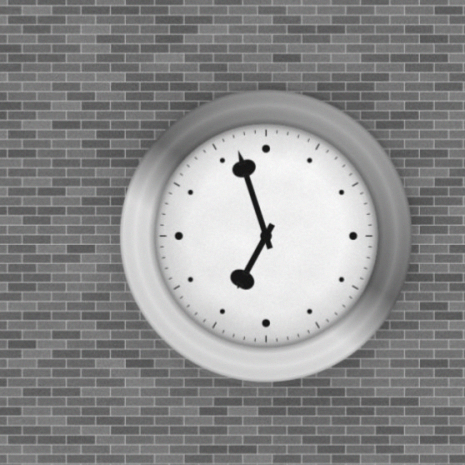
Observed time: 6:57
